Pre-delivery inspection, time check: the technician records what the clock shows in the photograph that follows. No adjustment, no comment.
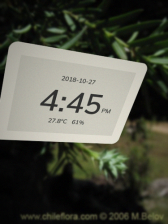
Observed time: 4:45
